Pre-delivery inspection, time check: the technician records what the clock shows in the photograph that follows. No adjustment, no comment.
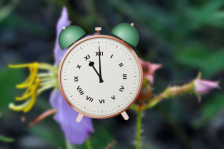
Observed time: 11:00
